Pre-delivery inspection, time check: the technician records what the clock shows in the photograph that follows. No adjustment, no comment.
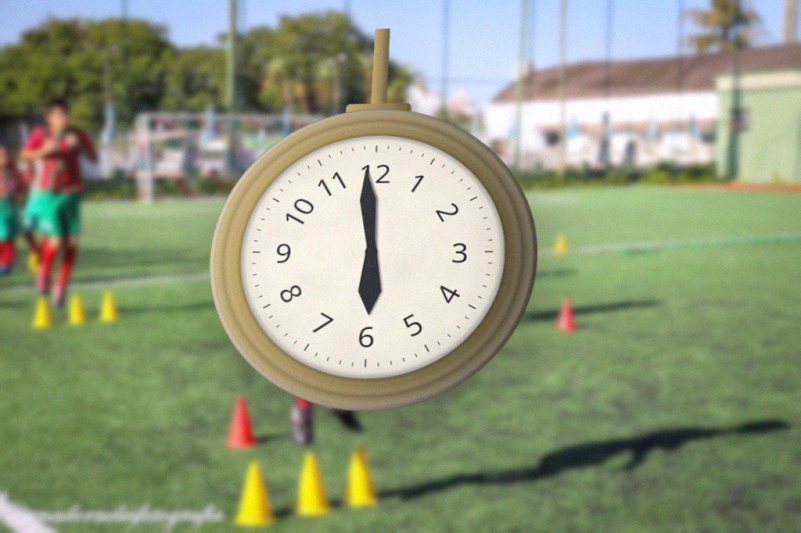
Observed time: 5:59
